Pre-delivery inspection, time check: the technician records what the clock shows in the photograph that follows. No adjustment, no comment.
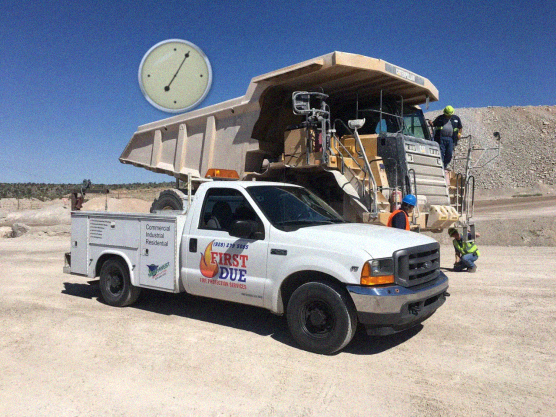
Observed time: 7:05
